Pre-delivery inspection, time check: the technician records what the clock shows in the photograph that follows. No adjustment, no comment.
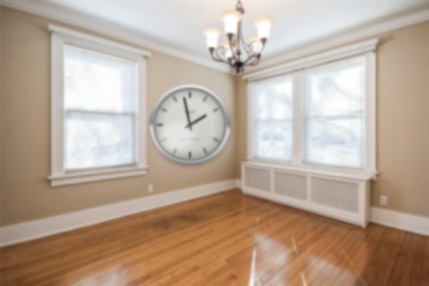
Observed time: 1:58
